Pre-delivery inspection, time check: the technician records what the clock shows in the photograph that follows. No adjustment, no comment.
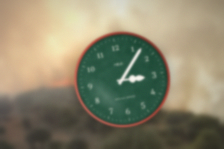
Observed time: 3:07
